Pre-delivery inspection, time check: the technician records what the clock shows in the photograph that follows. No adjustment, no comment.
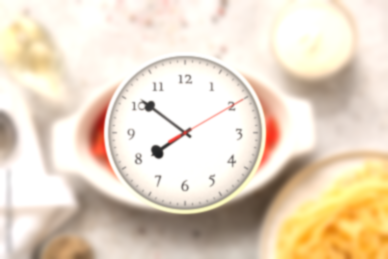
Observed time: 7:51:10
